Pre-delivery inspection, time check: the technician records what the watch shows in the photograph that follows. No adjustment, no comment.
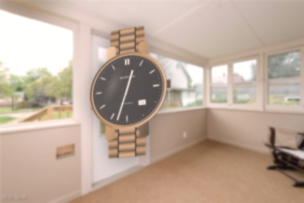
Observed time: 12:33
